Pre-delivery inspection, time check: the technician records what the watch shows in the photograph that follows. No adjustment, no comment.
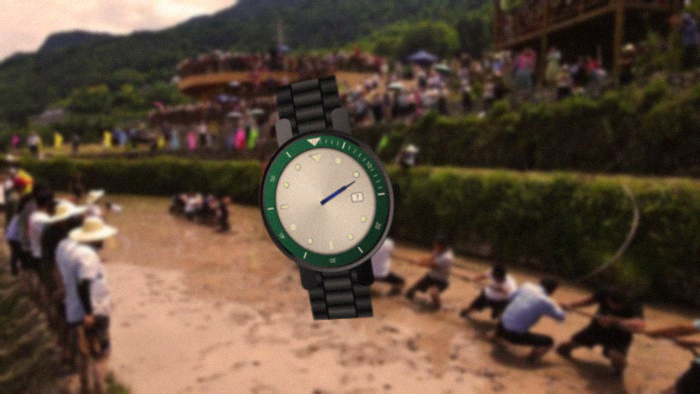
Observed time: 2:11
